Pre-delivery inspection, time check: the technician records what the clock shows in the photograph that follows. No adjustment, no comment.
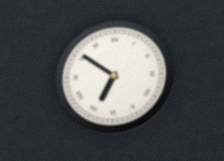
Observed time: 6:51
